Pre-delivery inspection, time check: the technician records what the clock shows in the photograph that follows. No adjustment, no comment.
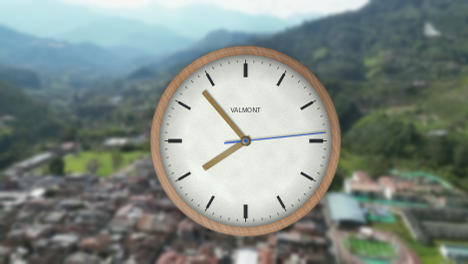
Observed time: 7:53:14
